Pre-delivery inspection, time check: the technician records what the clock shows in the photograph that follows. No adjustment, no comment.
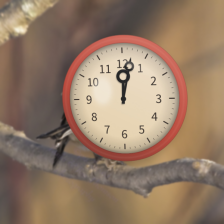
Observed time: 12:02
